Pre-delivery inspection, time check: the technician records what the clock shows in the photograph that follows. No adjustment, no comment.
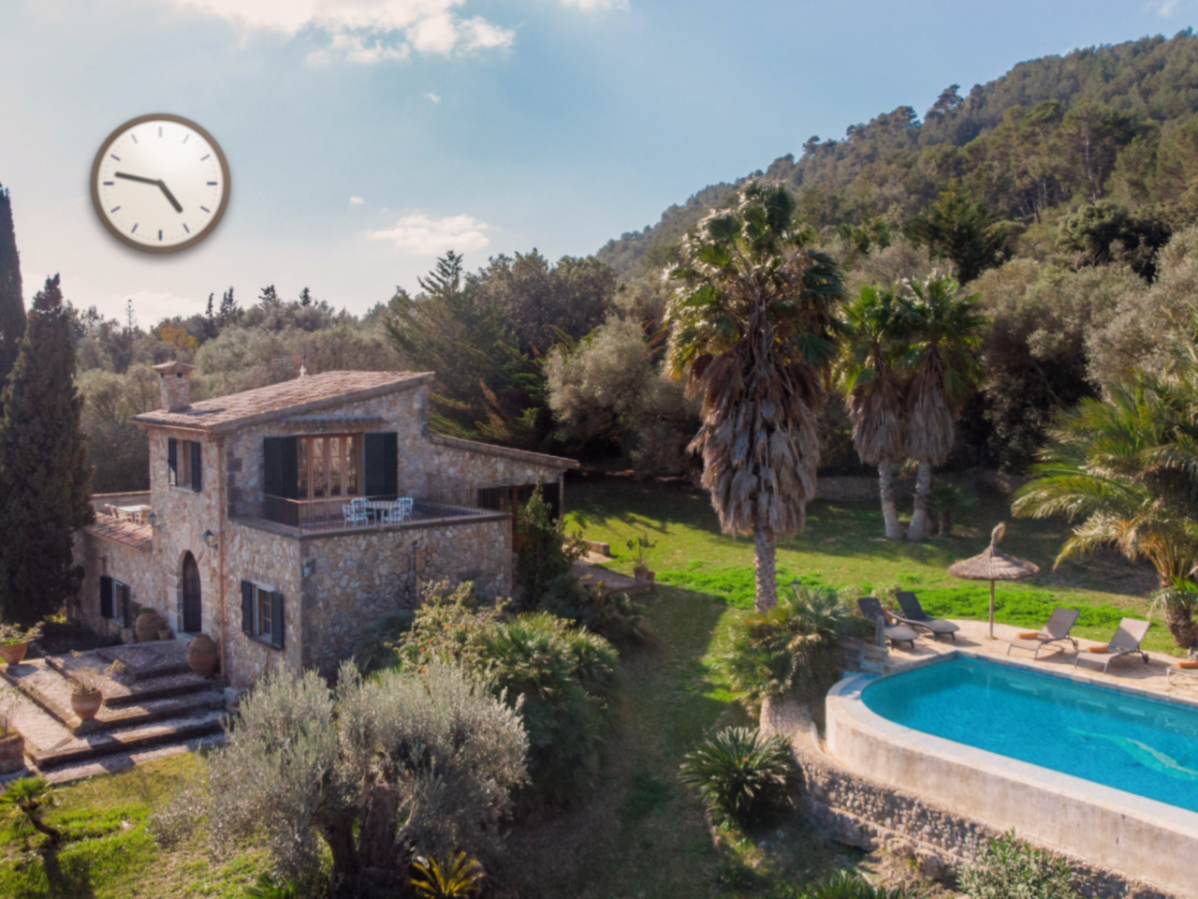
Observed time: 4:47
